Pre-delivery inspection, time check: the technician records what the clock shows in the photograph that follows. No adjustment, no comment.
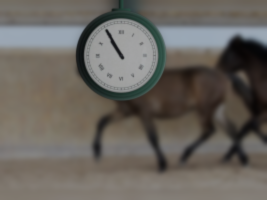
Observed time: 10:55
